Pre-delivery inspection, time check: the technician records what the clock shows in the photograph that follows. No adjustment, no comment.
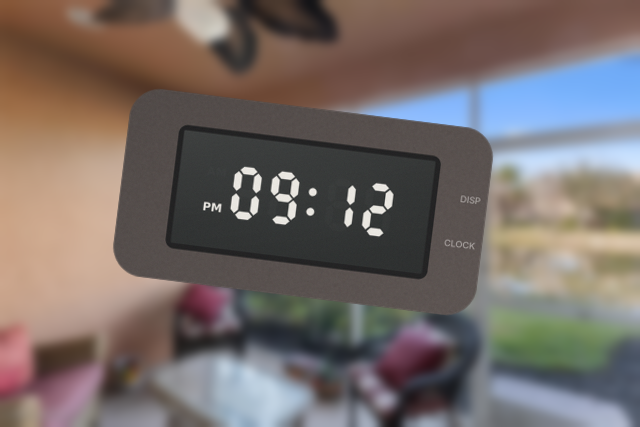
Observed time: 9:12
